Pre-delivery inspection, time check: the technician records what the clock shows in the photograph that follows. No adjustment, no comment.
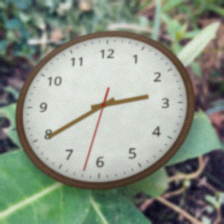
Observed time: 2:39:32
